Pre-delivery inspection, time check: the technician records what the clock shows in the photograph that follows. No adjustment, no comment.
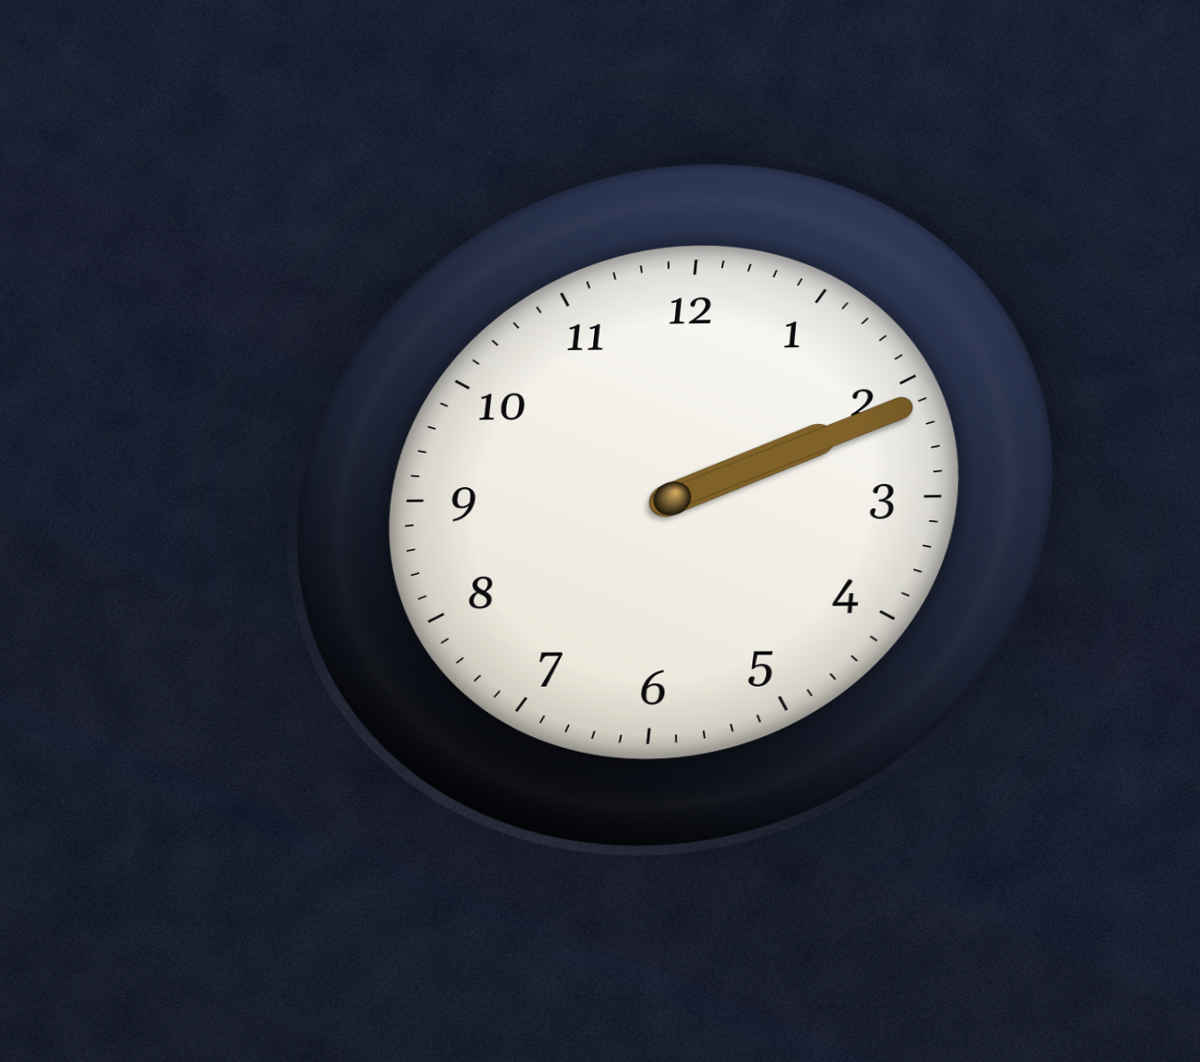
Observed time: 2:11
